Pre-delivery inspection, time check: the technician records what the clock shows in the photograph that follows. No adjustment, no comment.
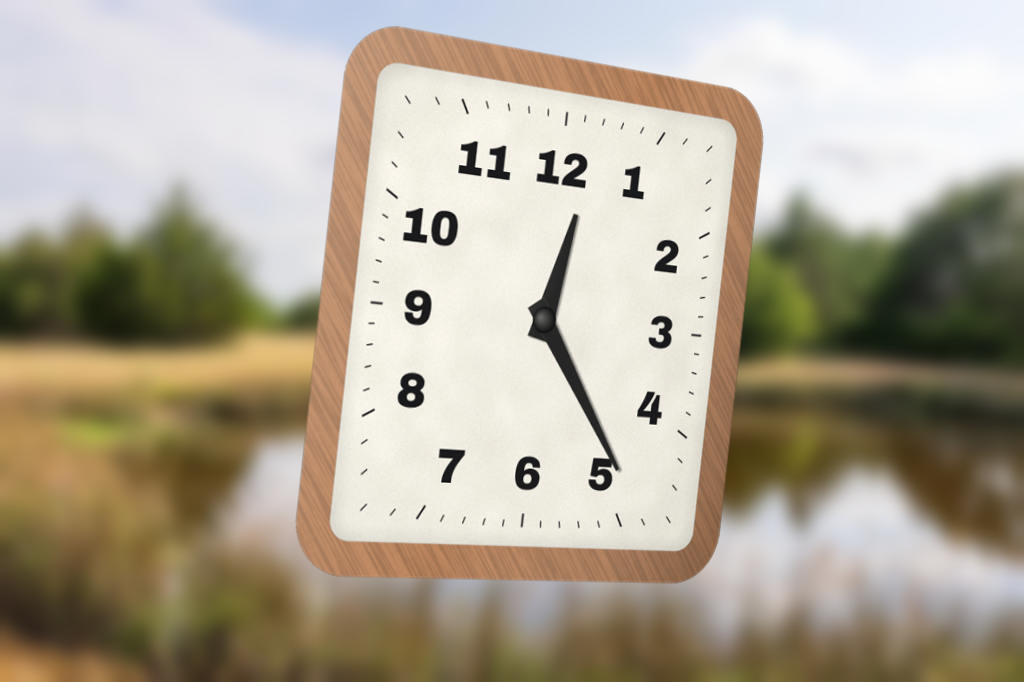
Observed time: 12:24
